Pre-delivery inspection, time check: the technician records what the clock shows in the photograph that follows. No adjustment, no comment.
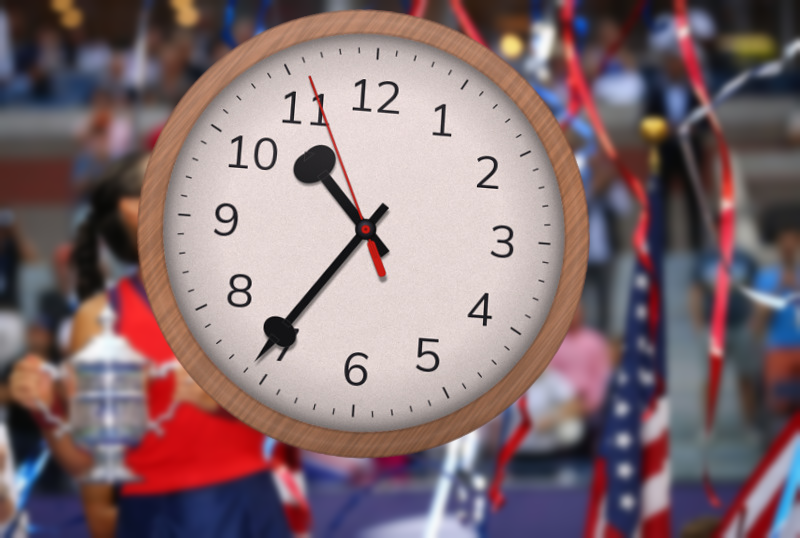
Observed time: 10:35:56
